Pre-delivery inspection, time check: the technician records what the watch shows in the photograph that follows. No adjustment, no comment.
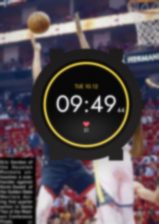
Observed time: 9:49
